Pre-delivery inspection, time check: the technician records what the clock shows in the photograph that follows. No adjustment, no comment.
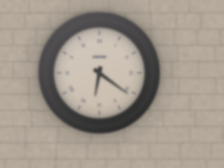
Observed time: 6:21
